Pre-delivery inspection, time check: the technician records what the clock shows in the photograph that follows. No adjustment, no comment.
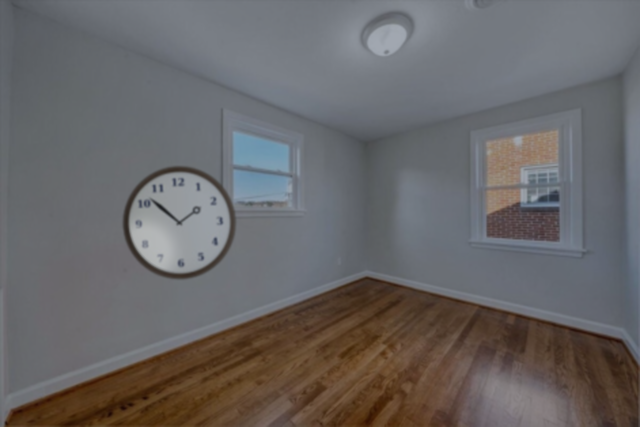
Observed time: 1:52
